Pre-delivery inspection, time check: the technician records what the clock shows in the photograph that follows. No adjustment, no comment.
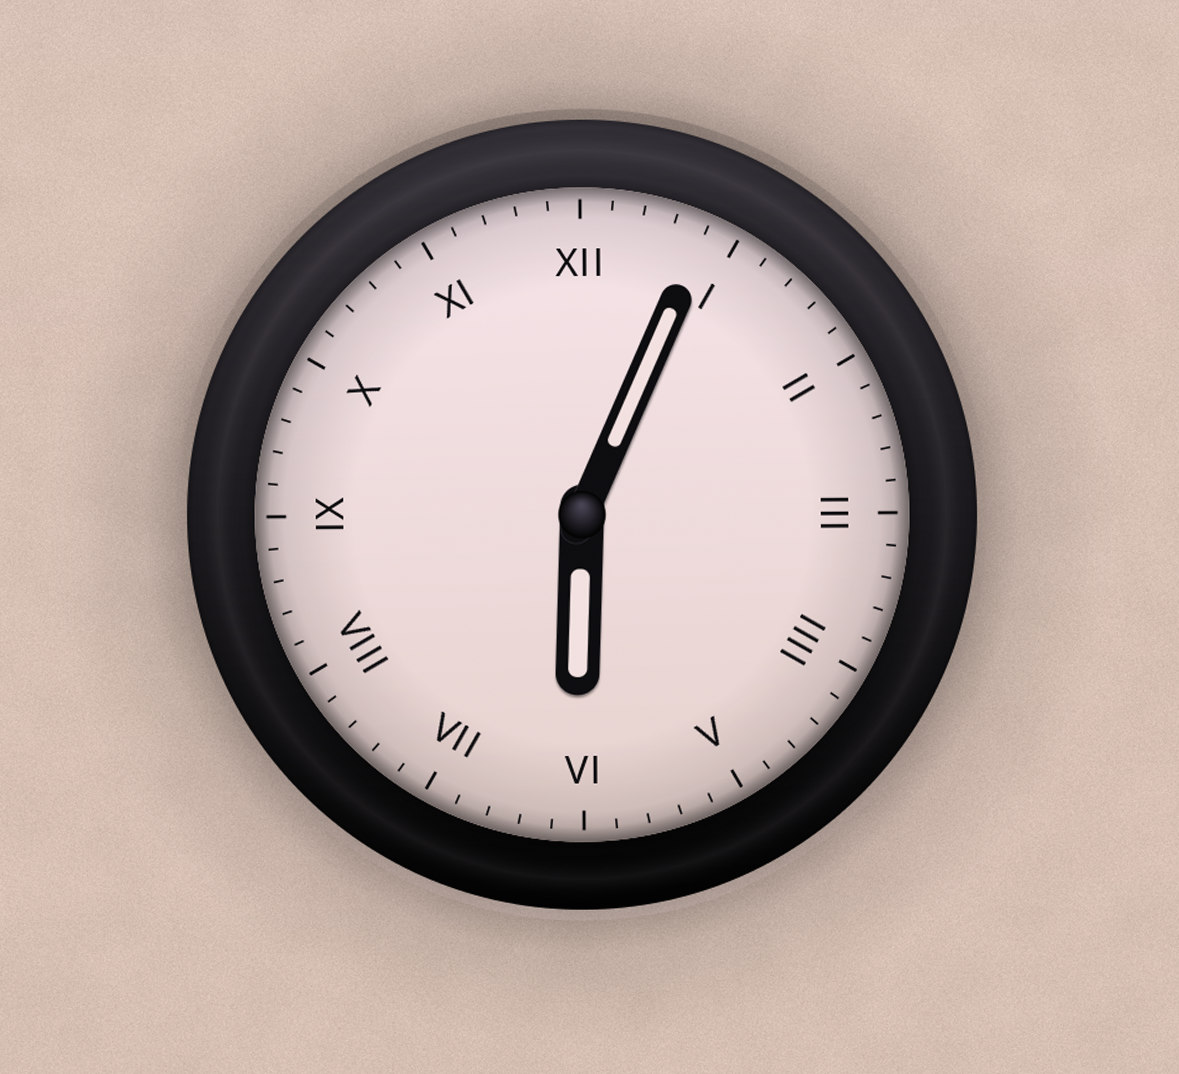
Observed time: 6:04
